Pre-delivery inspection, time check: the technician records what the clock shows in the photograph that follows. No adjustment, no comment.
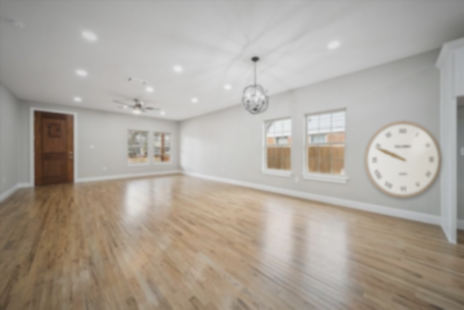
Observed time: 9:49
